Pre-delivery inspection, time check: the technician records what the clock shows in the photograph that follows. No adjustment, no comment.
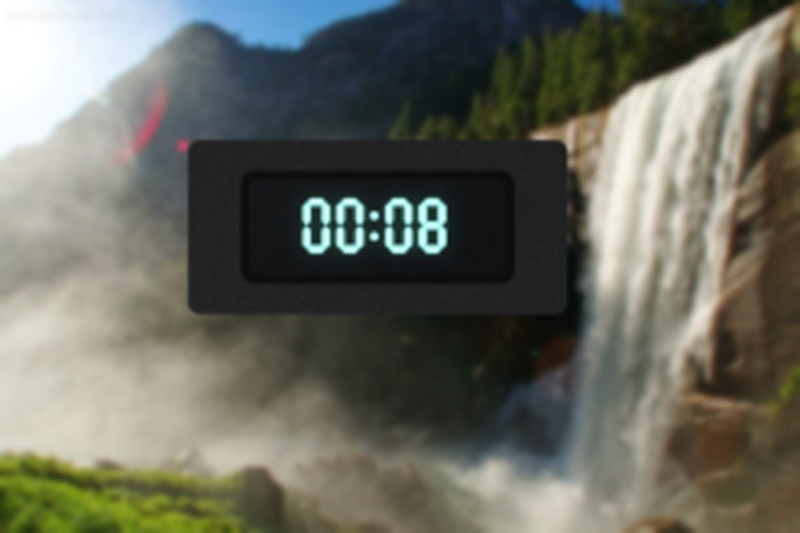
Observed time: 0:08
